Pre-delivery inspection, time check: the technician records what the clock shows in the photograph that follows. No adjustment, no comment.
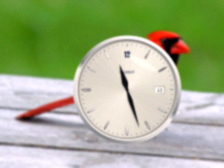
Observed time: 11:27
